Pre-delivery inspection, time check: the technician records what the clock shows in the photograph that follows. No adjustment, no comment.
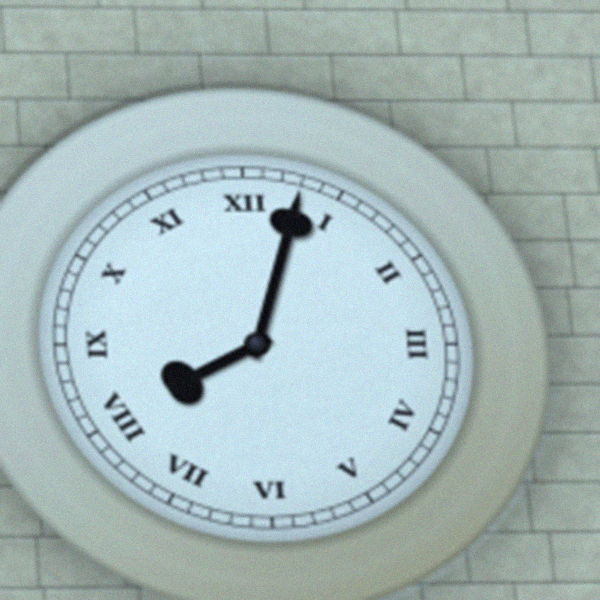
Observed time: 8:03
